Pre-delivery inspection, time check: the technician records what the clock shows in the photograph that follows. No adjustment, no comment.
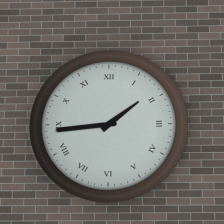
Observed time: 1:44
